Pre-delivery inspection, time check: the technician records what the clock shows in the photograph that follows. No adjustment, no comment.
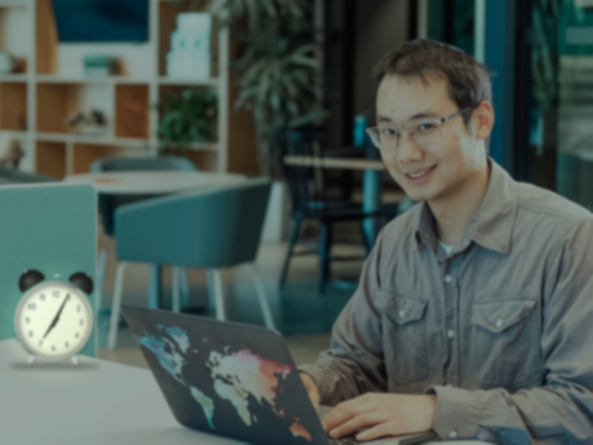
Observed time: 7:04
